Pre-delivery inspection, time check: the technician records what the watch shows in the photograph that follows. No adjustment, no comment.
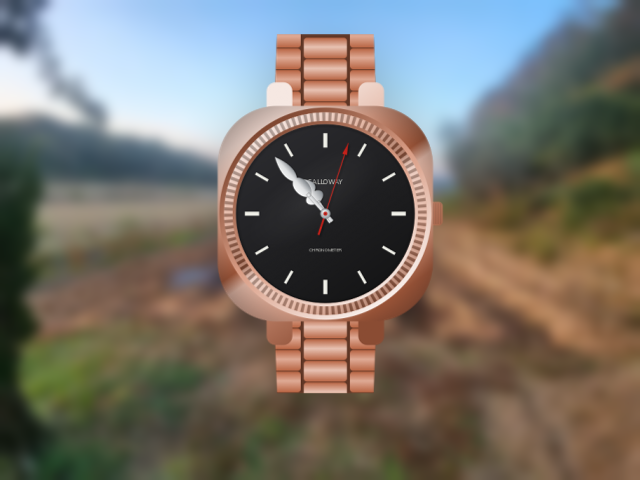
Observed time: 10:53:03
